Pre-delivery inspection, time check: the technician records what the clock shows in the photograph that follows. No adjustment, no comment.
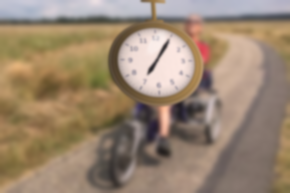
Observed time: 7:05
